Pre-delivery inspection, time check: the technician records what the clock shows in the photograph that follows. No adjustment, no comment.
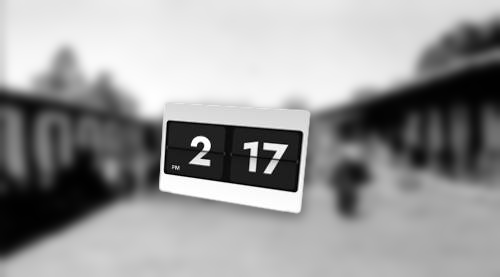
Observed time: 2:17
